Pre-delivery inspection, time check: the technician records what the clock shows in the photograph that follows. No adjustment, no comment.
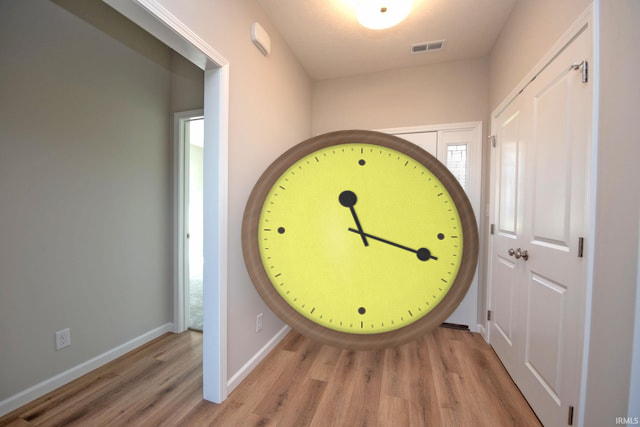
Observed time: 11:18
